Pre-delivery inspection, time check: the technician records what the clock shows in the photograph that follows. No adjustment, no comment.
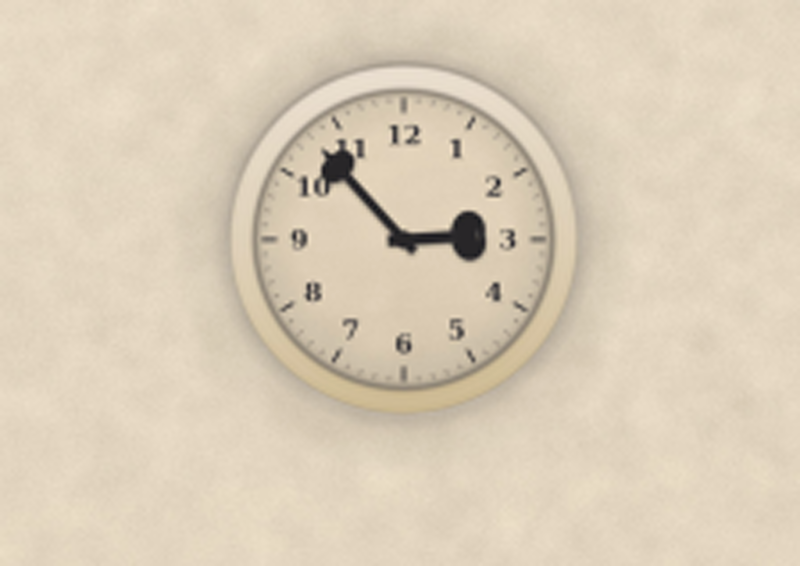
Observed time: 2:53
